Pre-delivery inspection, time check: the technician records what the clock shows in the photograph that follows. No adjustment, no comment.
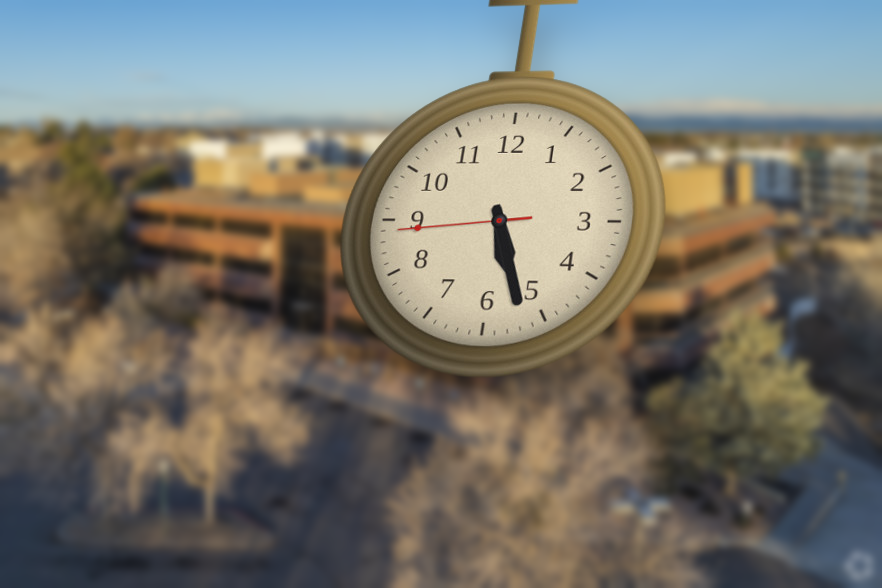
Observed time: 5:26:44
